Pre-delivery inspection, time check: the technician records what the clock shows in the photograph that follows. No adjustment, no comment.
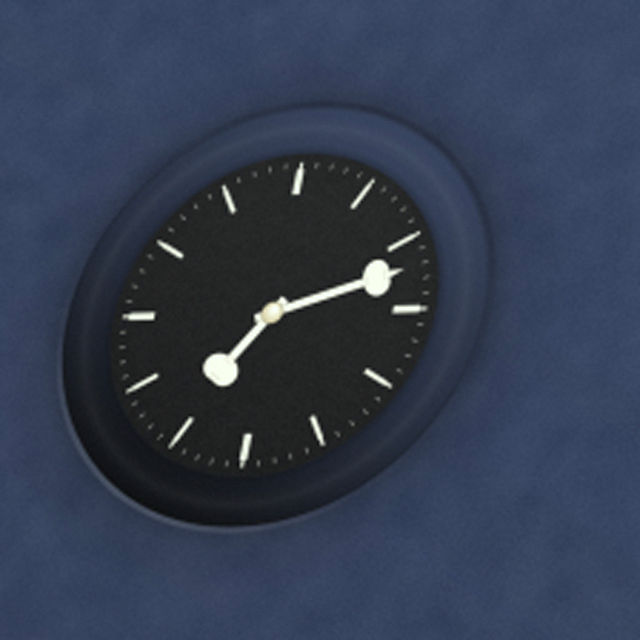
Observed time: 7:12
